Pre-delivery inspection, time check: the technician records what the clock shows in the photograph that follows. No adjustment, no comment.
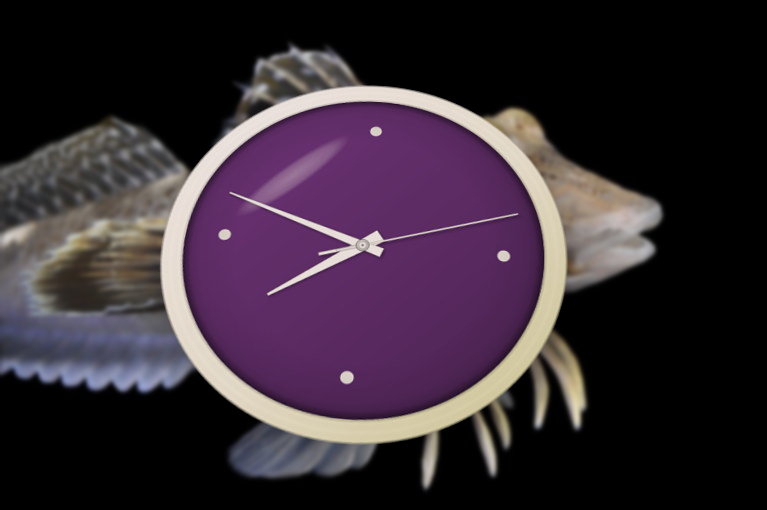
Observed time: 7:48:12
